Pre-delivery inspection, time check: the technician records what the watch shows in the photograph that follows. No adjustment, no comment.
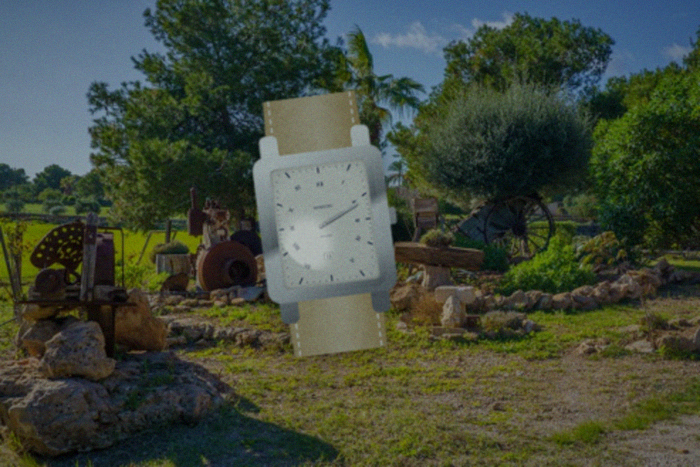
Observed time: 2:11
